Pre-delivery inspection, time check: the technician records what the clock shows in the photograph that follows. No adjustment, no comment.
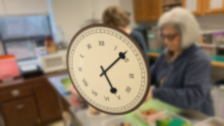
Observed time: 5:08
